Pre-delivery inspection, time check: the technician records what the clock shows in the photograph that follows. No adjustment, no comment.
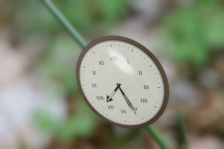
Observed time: 7:26
